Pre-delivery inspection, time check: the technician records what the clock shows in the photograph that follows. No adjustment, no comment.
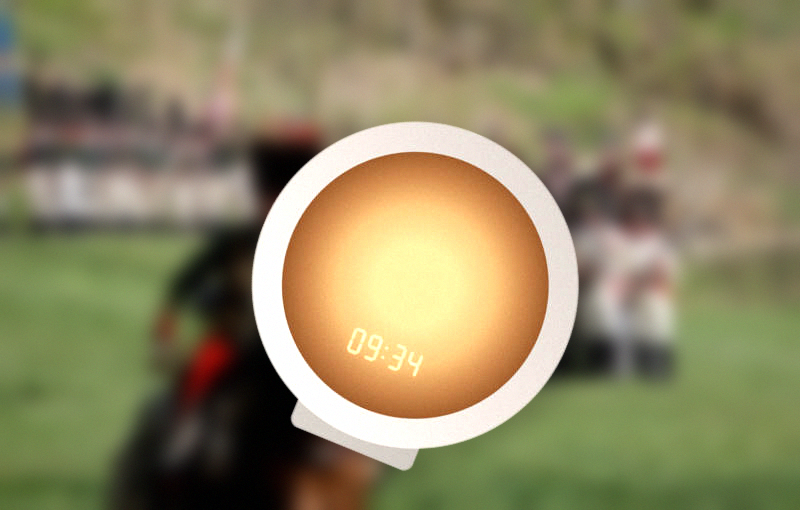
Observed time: 9:34
